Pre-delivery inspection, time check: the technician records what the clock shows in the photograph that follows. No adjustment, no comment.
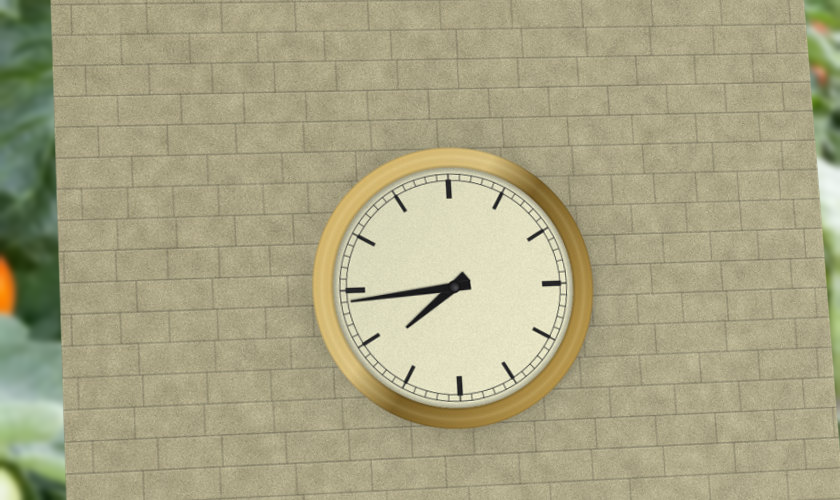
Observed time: 7:44
